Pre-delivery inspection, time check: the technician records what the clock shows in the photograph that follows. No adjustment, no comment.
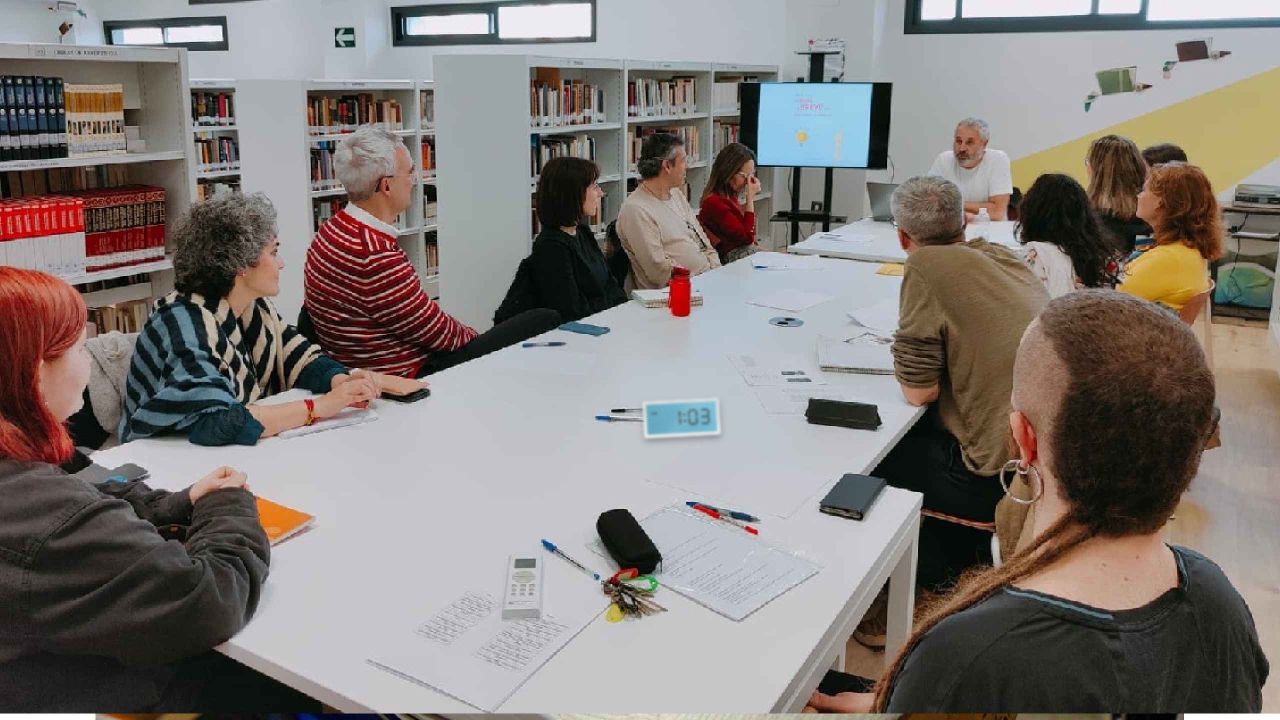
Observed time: 1:03
